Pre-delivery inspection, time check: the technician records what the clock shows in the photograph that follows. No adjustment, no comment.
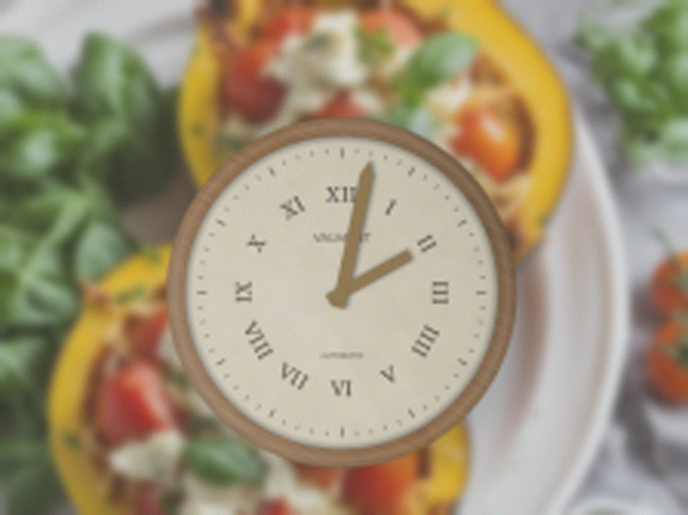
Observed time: 2:02
